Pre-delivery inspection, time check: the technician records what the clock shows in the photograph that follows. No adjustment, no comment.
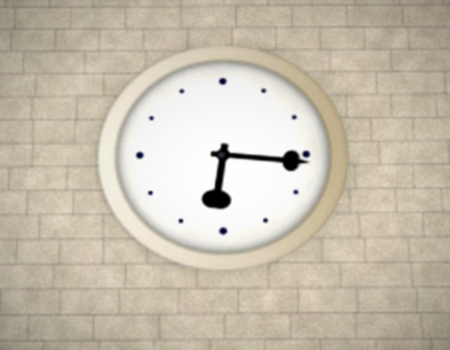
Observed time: 6:16
